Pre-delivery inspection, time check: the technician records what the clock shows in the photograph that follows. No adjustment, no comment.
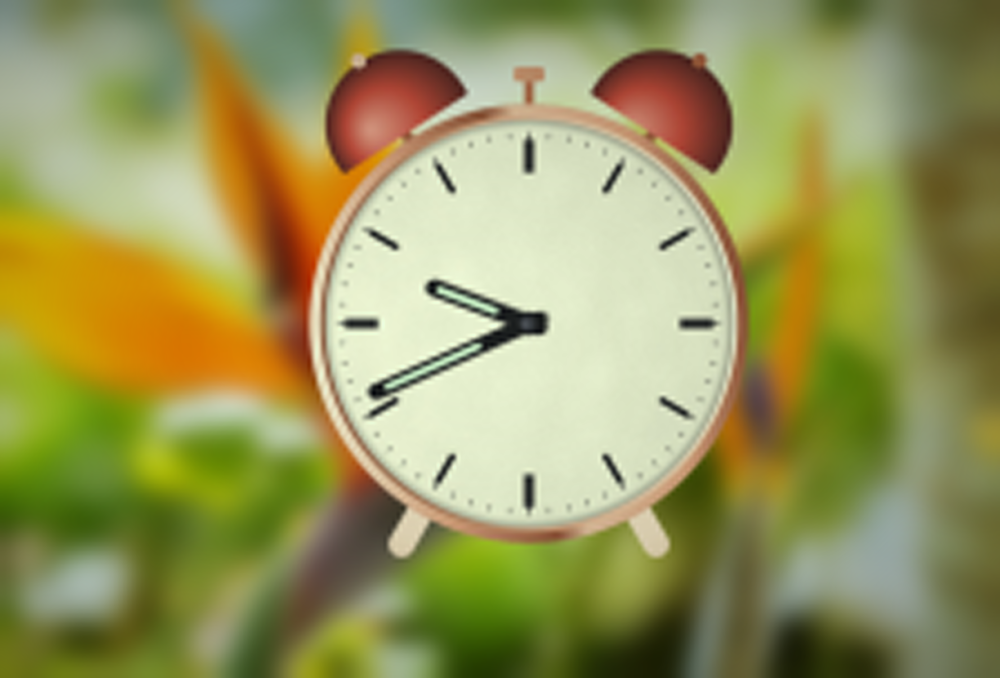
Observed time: 9:41
